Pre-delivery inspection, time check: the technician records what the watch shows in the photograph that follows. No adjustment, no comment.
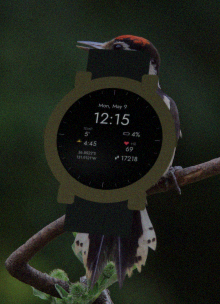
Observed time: 12:15
